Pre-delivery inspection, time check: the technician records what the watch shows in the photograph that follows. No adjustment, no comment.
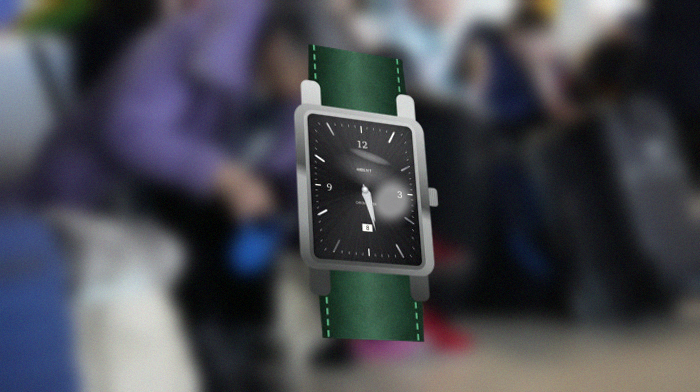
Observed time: 5:28
